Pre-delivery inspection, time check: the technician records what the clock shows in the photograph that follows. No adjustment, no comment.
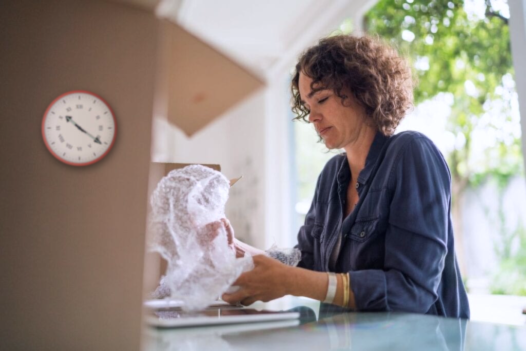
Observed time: 10:21
